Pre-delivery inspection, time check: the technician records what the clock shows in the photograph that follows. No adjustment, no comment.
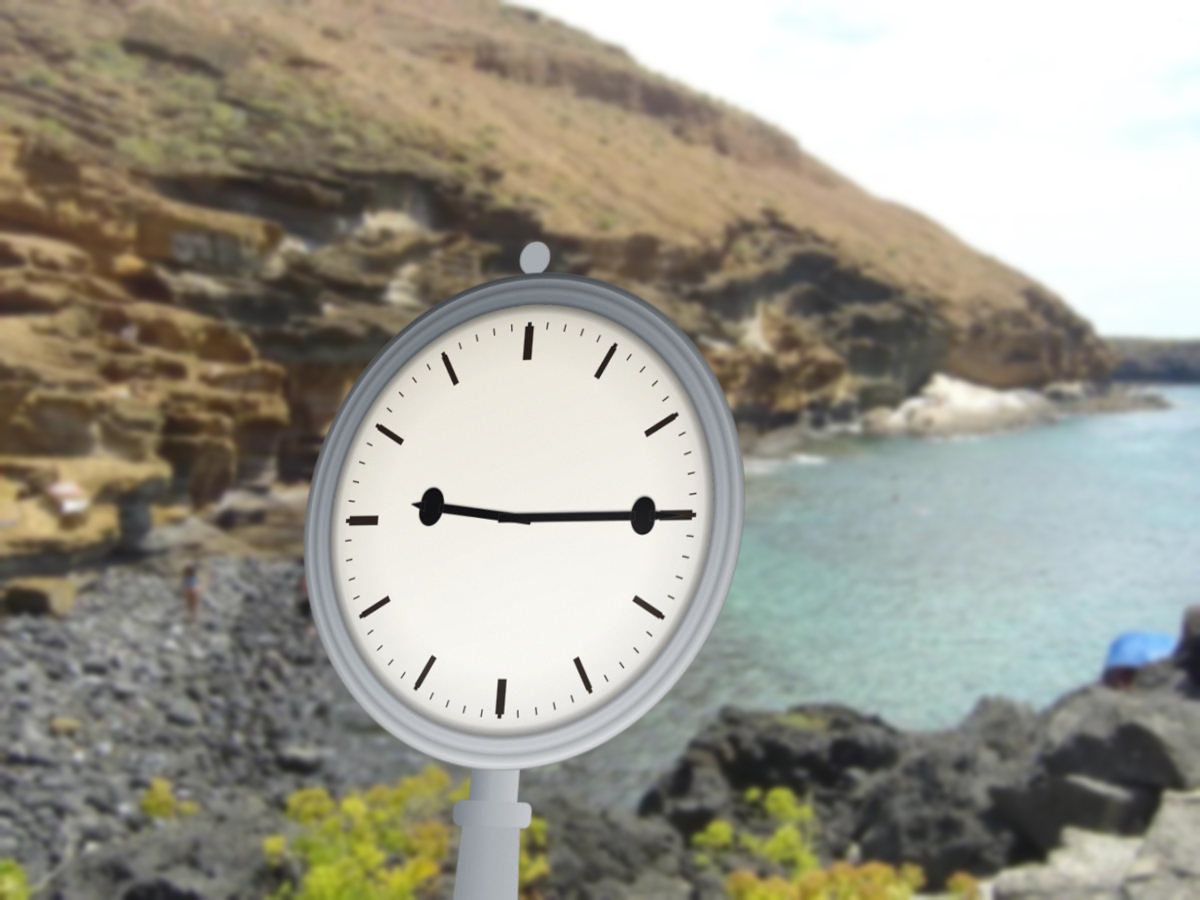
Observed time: 9:15
